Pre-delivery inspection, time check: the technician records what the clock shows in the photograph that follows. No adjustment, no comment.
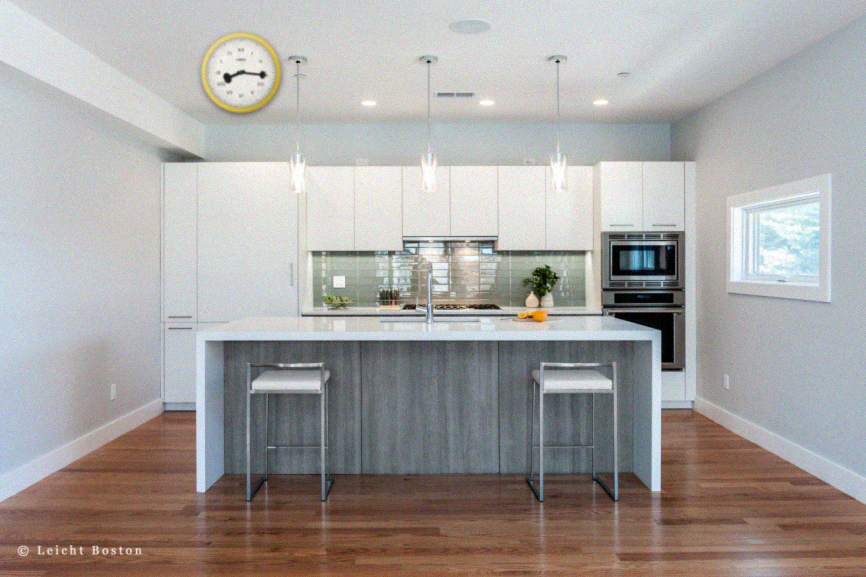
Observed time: 8:16
